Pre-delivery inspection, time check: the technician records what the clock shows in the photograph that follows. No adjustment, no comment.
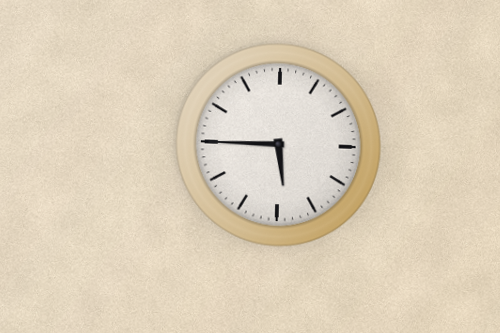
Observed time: 5:45
